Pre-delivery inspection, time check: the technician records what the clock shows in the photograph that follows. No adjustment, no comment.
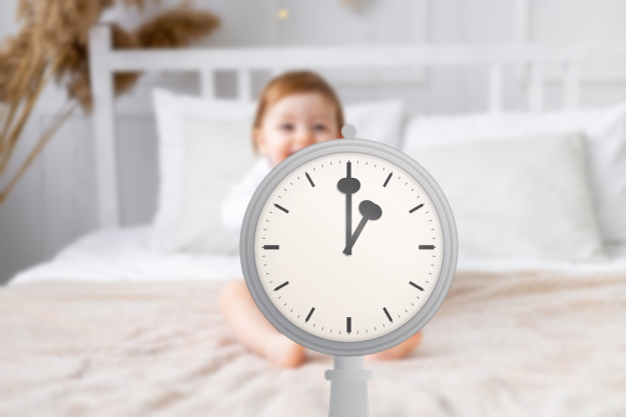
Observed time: 1:00
